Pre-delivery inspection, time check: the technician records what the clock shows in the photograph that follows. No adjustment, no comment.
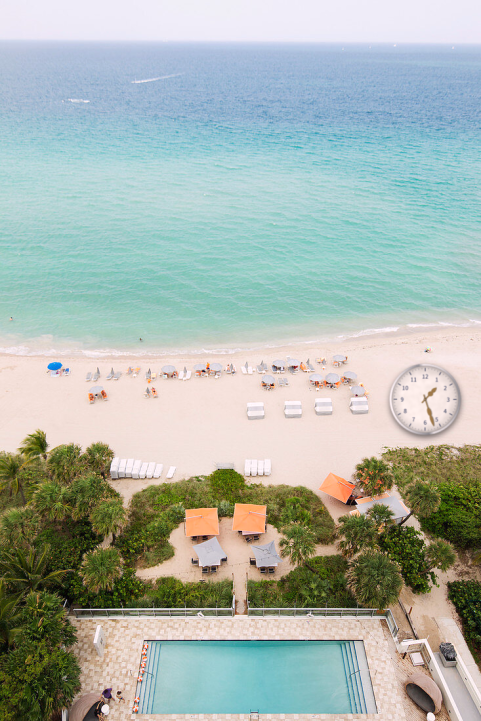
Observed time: 1:27
